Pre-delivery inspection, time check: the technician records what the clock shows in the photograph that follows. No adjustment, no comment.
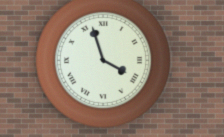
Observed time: 3:57
